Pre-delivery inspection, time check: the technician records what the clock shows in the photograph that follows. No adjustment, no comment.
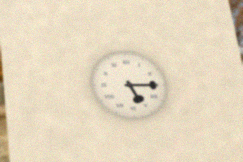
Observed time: 5:15
